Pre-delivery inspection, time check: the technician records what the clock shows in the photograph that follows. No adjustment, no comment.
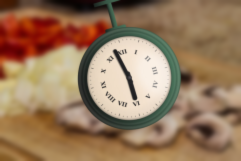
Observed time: 5:58
